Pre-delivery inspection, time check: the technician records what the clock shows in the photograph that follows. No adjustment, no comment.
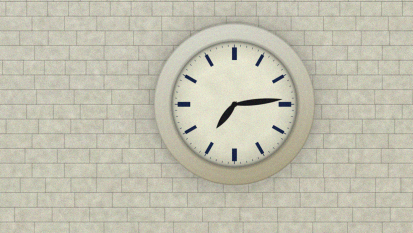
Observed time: 7:14
